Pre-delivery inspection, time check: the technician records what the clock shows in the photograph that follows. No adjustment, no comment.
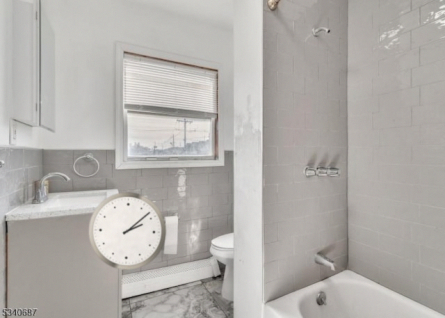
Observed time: 2:08
